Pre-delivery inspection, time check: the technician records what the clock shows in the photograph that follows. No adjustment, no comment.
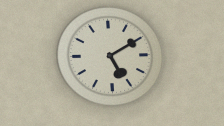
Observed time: 5:10
